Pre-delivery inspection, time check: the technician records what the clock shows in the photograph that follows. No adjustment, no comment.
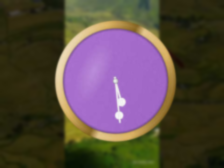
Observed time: 5:29
